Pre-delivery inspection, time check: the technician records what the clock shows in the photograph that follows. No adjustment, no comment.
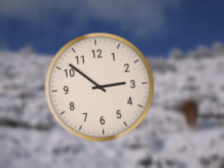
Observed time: 2:52
